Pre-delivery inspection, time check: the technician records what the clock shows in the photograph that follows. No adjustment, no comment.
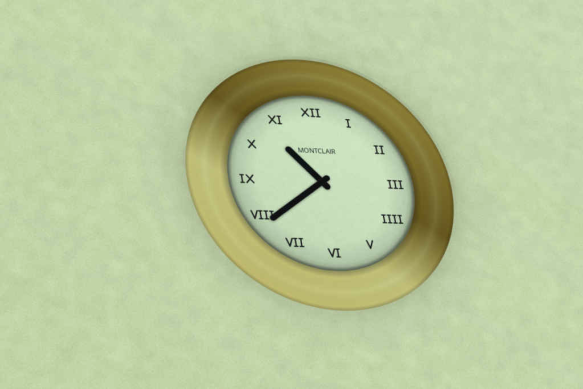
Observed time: 10:39
